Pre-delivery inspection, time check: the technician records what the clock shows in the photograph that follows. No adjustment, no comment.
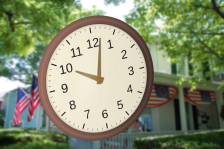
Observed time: 10:02
